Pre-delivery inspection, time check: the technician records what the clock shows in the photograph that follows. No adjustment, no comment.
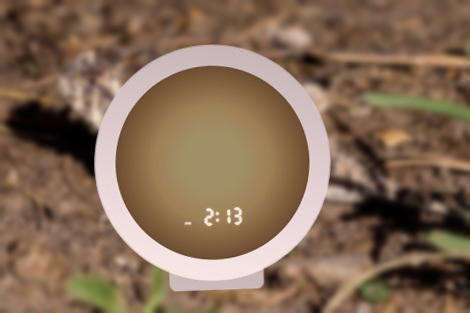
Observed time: 2:13
